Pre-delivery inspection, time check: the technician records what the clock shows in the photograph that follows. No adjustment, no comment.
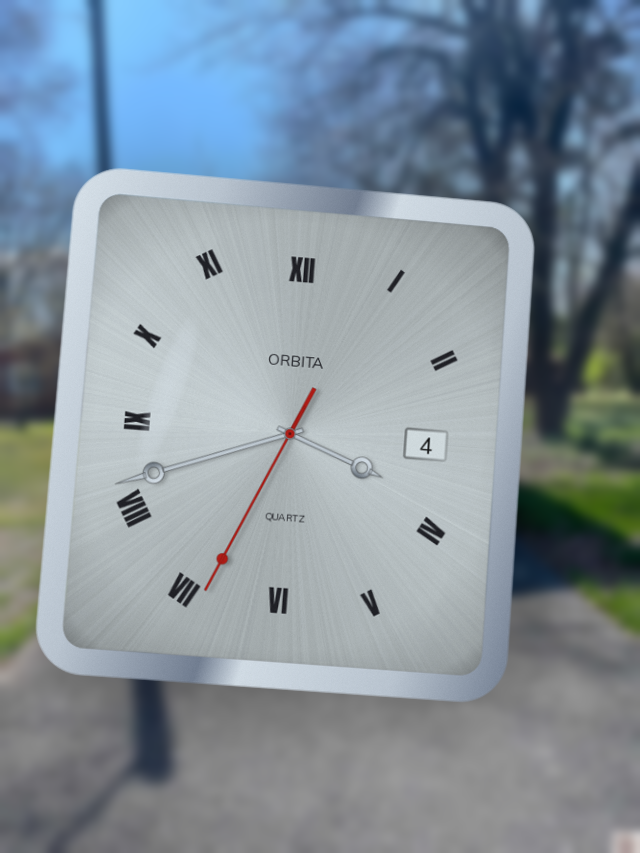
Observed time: 3:41:34
